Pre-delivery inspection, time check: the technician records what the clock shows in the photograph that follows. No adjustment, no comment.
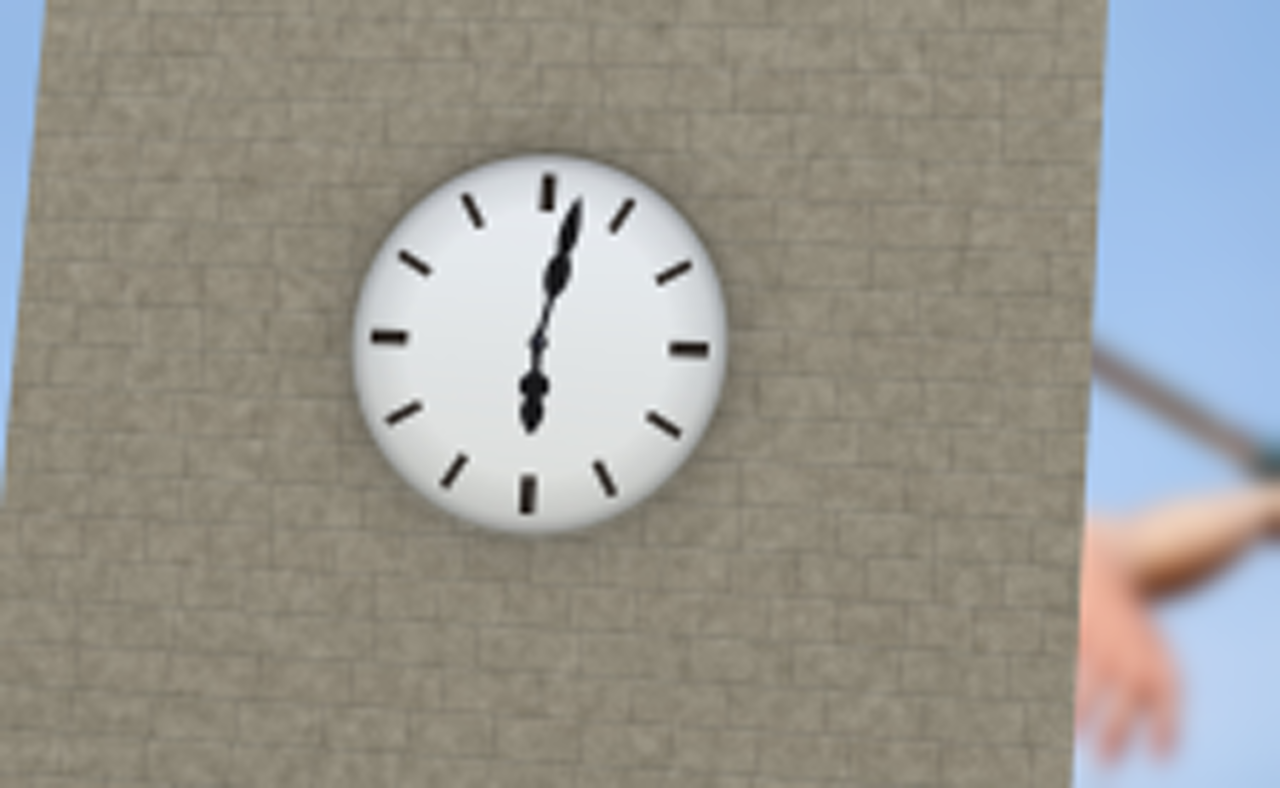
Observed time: 6:02
